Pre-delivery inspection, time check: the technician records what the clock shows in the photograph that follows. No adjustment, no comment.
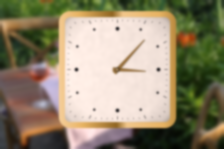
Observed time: 3:07
